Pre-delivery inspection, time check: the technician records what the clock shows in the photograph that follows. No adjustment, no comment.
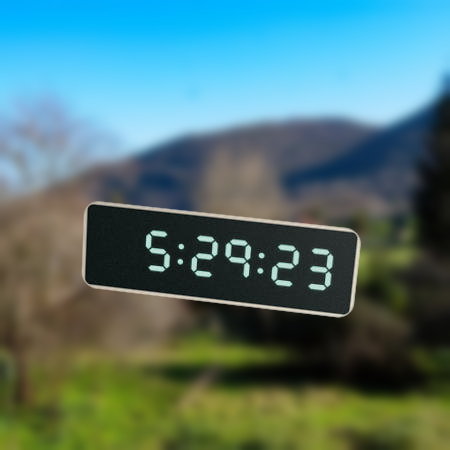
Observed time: 5:29:23
